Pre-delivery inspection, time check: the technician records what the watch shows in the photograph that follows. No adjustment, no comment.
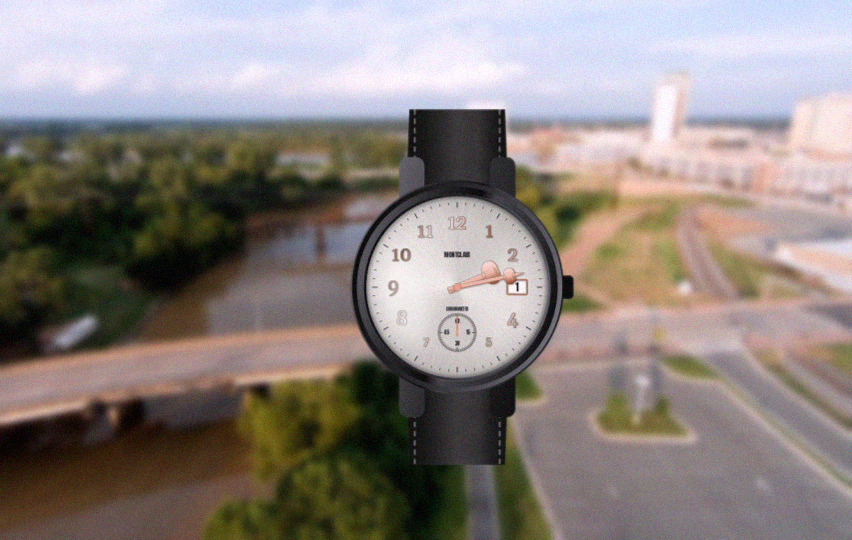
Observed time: 2:13
